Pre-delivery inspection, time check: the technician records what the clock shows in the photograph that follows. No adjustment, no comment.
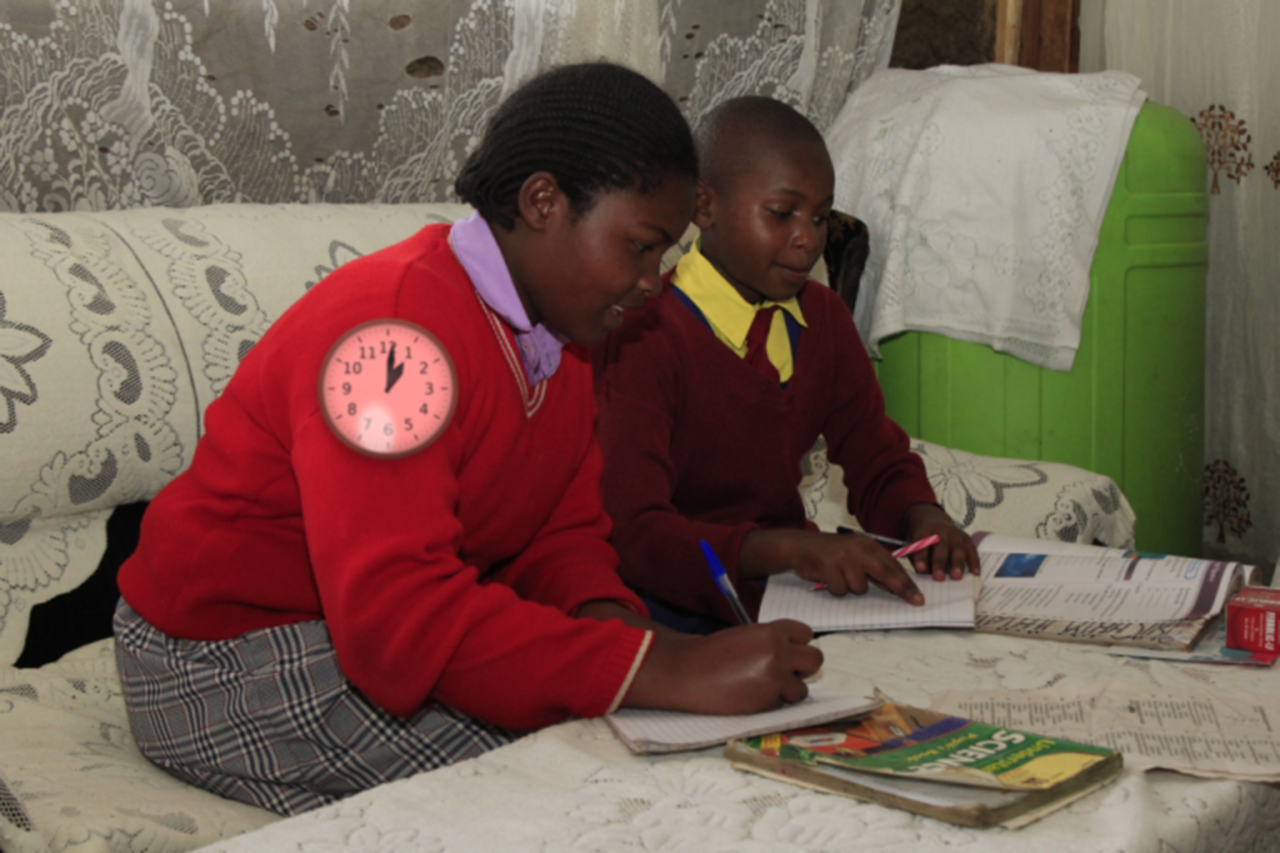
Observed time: 1:01
